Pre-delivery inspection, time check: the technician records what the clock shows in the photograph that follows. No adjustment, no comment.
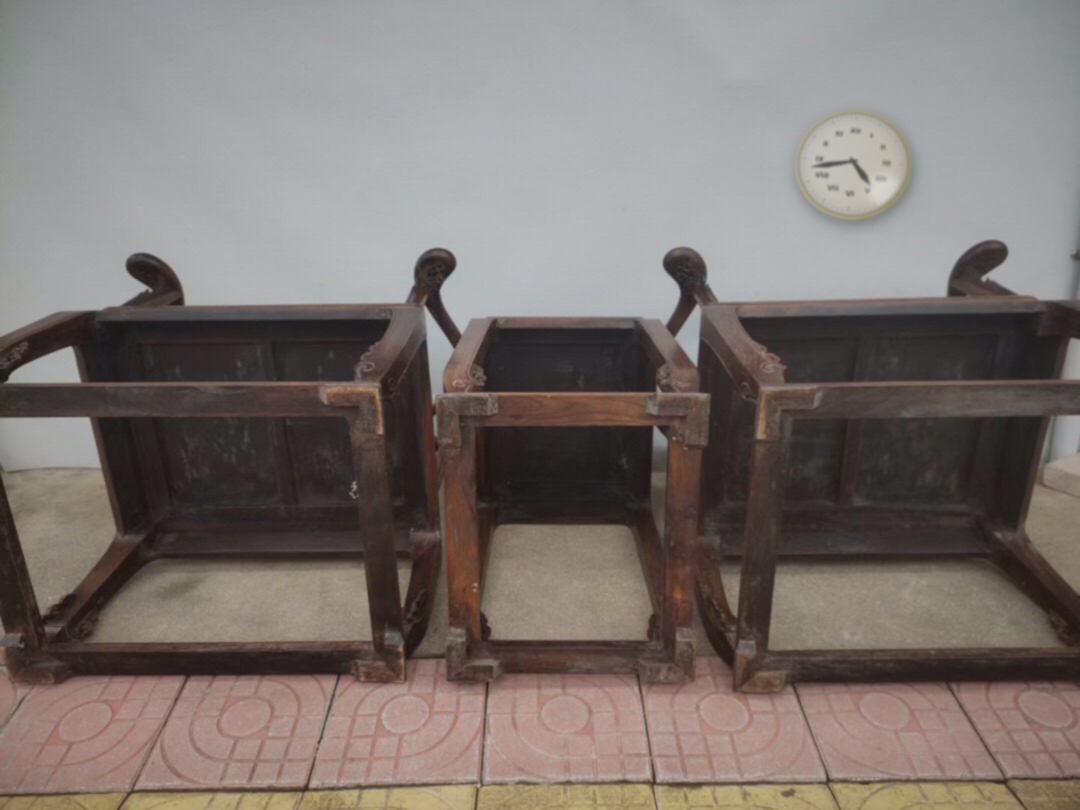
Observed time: 4:43
